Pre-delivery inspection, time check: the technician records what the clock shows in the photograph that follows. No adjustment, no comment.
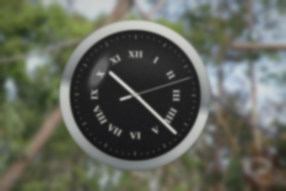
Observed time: 10:22:12
